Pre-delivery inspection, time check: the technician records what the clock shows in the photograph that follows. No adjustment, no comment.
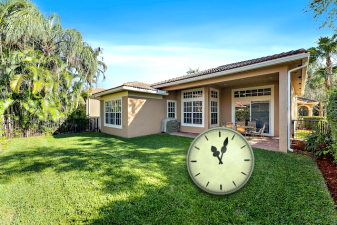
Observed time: 11:03
